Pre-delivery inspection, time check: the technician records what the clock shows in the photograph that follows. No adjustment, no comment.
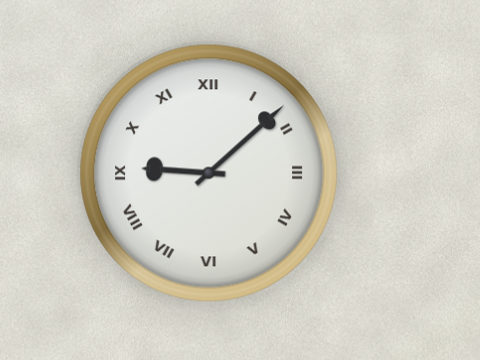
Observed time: 9:08
